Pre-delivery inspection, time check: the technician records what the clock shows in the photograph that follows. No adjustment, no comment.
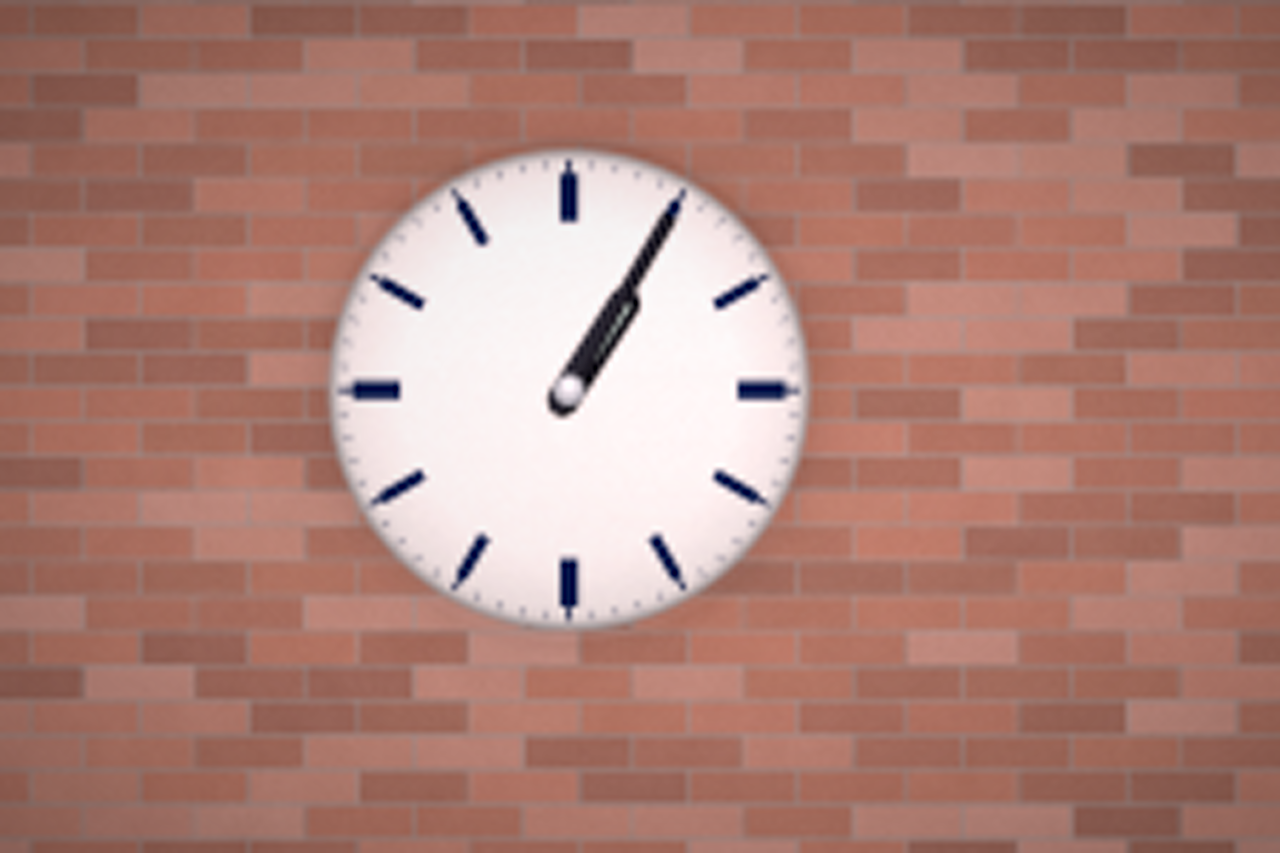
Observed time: 1:05
